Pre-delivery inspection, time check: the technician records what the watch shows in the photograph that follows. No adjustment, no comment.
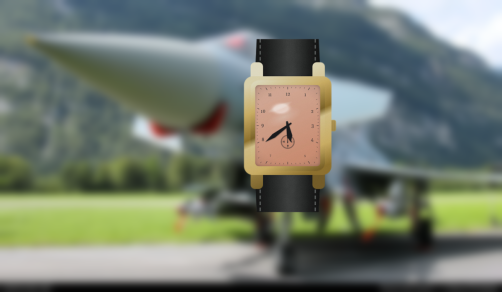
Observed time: 5:39
